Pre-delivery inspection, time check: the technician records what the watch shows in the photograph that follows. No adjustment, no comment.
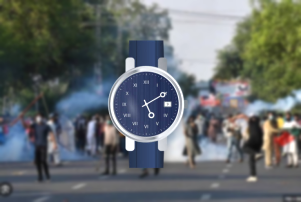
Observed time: 5:10
